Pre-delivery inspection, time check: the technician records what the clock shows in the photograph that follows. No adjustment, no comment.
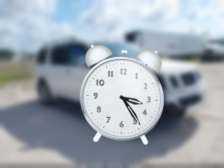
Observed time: 3:24
